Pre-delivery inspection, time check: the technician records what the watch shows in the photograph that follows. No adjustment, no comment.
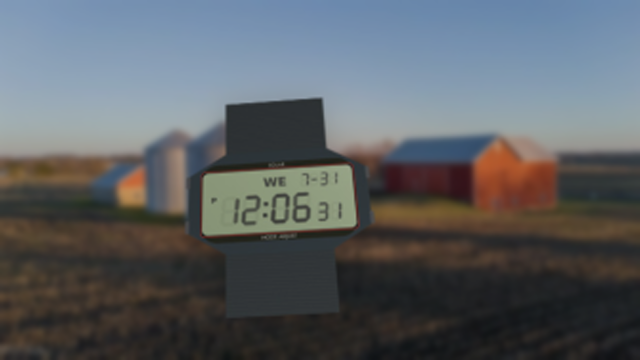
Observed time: 12:06:31
